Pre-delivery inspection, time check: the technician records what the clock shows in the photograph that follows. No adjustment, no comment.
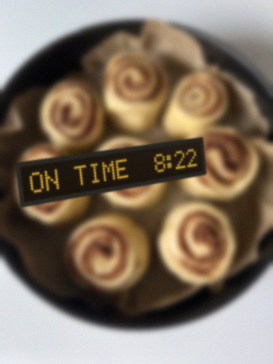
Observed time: 8:22
